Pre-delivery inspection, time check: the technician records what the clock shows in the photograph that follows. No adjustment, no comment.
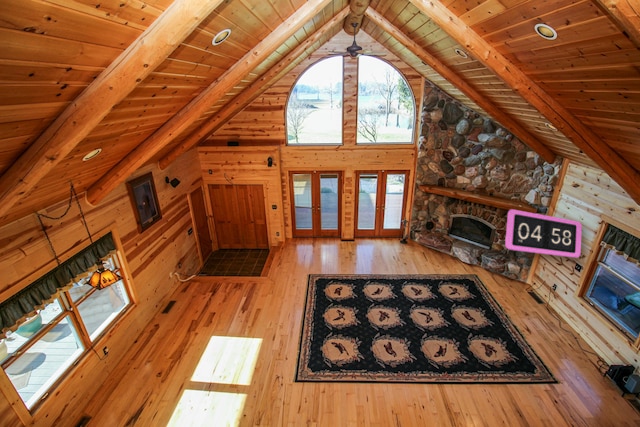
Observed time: 4:58
